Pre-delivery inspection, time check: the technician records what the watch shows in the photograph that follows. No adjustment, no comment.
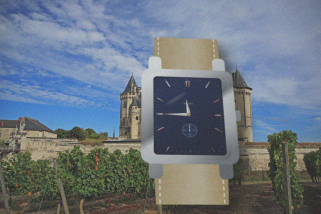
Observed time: 11:45
